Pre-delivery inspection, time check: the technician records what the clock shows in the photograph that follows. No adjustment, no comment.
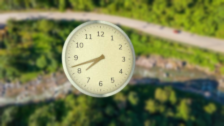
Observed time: 7:42
